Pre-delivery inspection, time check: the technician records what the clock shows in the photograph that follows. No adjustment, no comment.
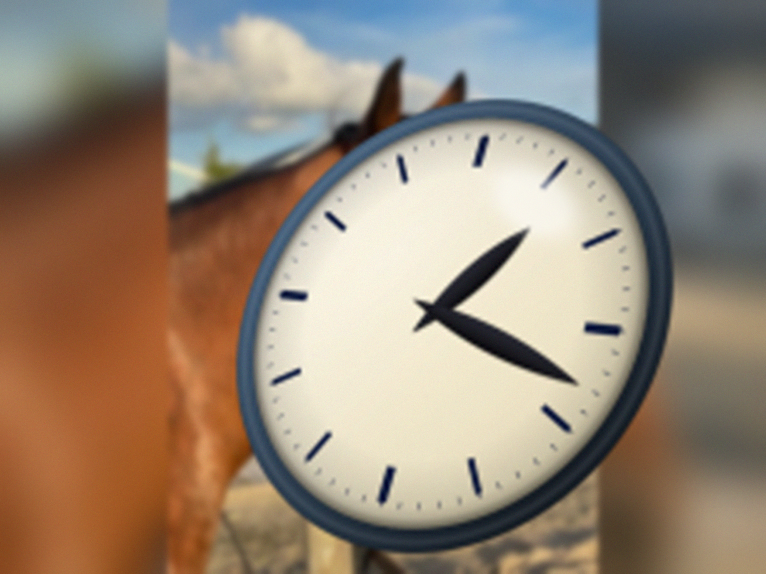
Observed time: 1:18
